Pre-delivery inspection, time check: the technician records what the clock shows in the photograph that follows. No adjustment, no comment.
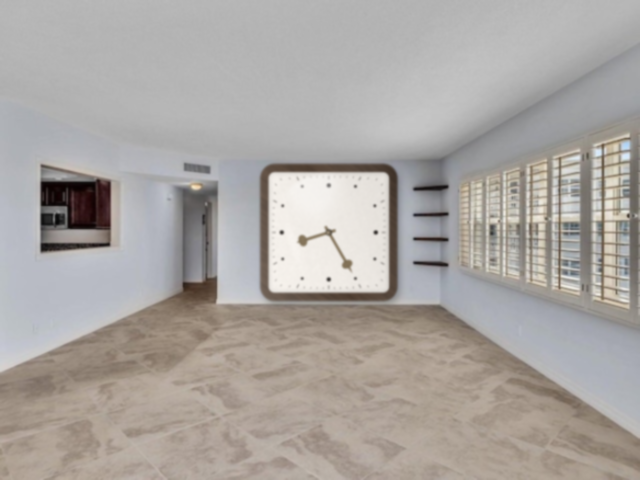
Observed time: 8:25
